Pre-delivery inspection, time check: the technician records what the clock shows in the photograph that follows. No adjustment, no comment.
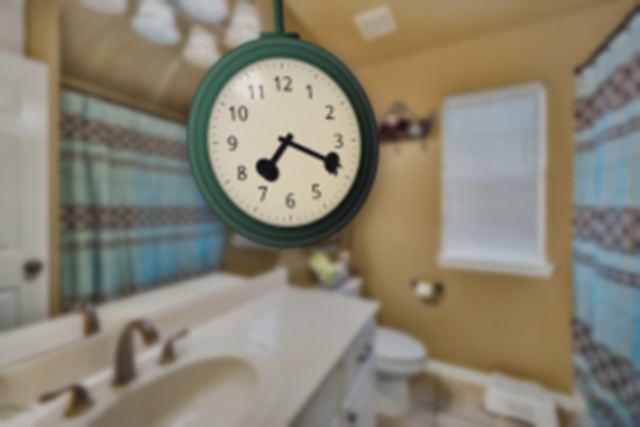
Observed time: 7:19
